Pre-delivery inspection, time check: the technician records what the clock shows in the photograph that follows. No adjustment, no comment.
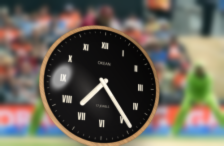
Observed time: 7:24
